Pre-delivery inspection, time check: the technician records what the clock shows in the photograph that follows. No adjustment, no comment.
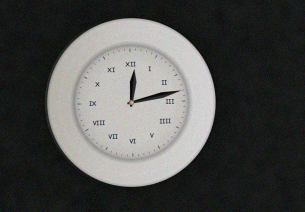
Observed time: 12:13
